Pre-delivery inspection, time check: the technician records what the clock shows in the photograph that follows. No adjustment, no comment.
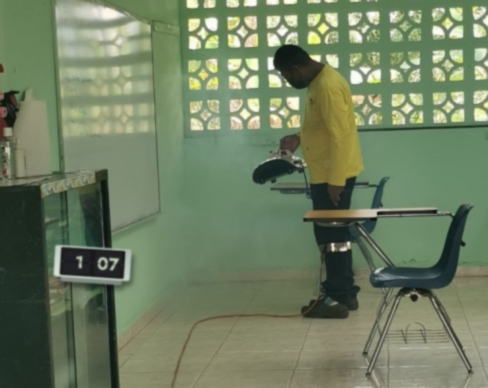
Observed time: 1:07
